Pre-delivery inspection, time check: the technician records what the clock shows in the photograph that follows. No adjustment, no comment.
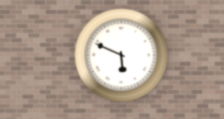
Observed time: 5:49
